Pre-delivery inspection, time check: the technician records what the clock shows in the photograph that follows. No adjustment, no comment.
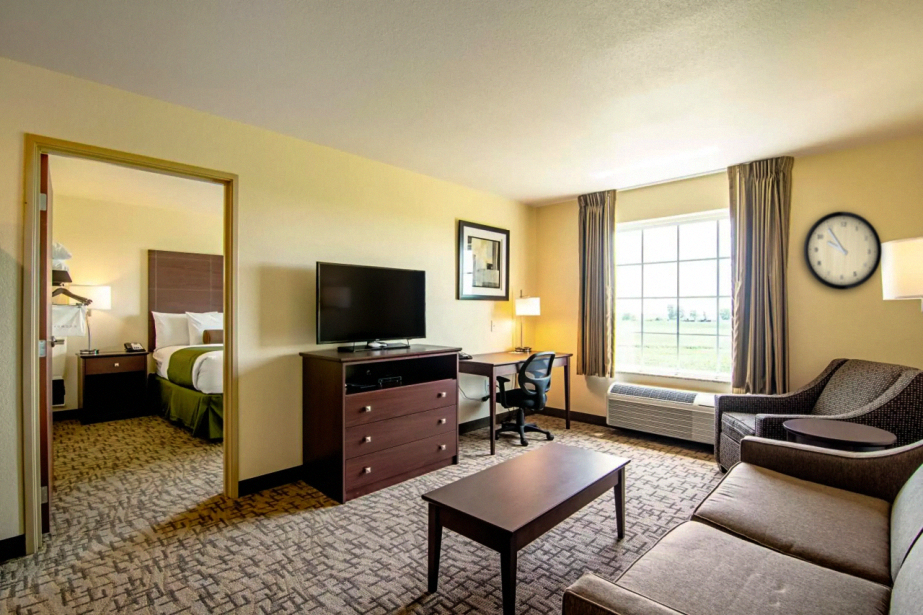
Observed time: 9:54
